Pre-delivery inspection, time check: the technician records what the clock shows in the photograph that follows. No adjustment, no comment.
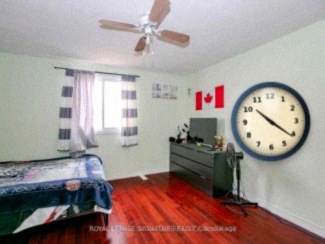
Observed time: 10:21
